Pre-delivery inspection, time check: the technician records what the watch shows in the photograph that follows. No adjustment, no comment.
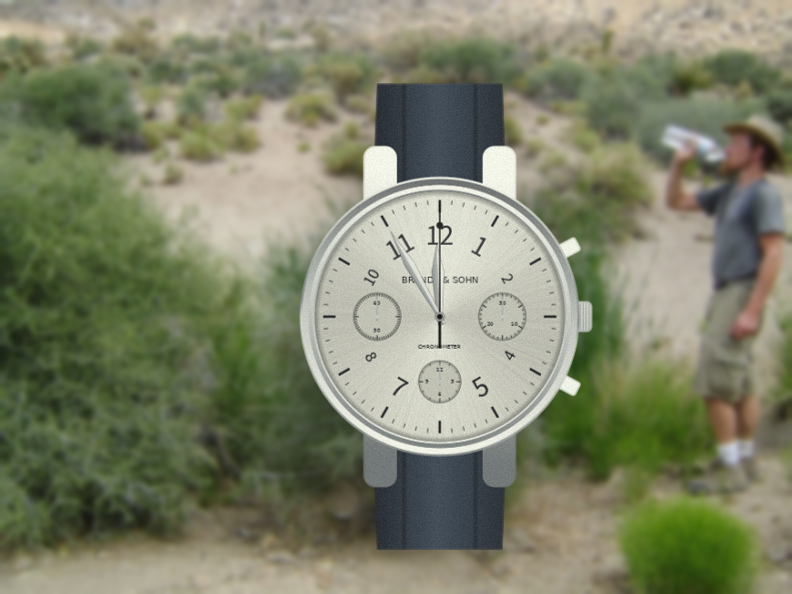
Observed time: 11:55
